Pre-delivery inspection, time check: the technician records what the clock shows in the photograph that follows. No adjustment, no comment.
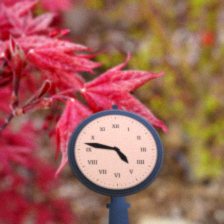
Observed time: 4:47
